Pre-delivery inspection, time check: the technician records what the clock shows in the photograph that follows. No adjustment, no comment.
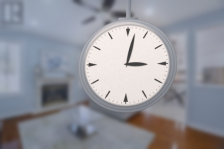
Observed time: 3:02
